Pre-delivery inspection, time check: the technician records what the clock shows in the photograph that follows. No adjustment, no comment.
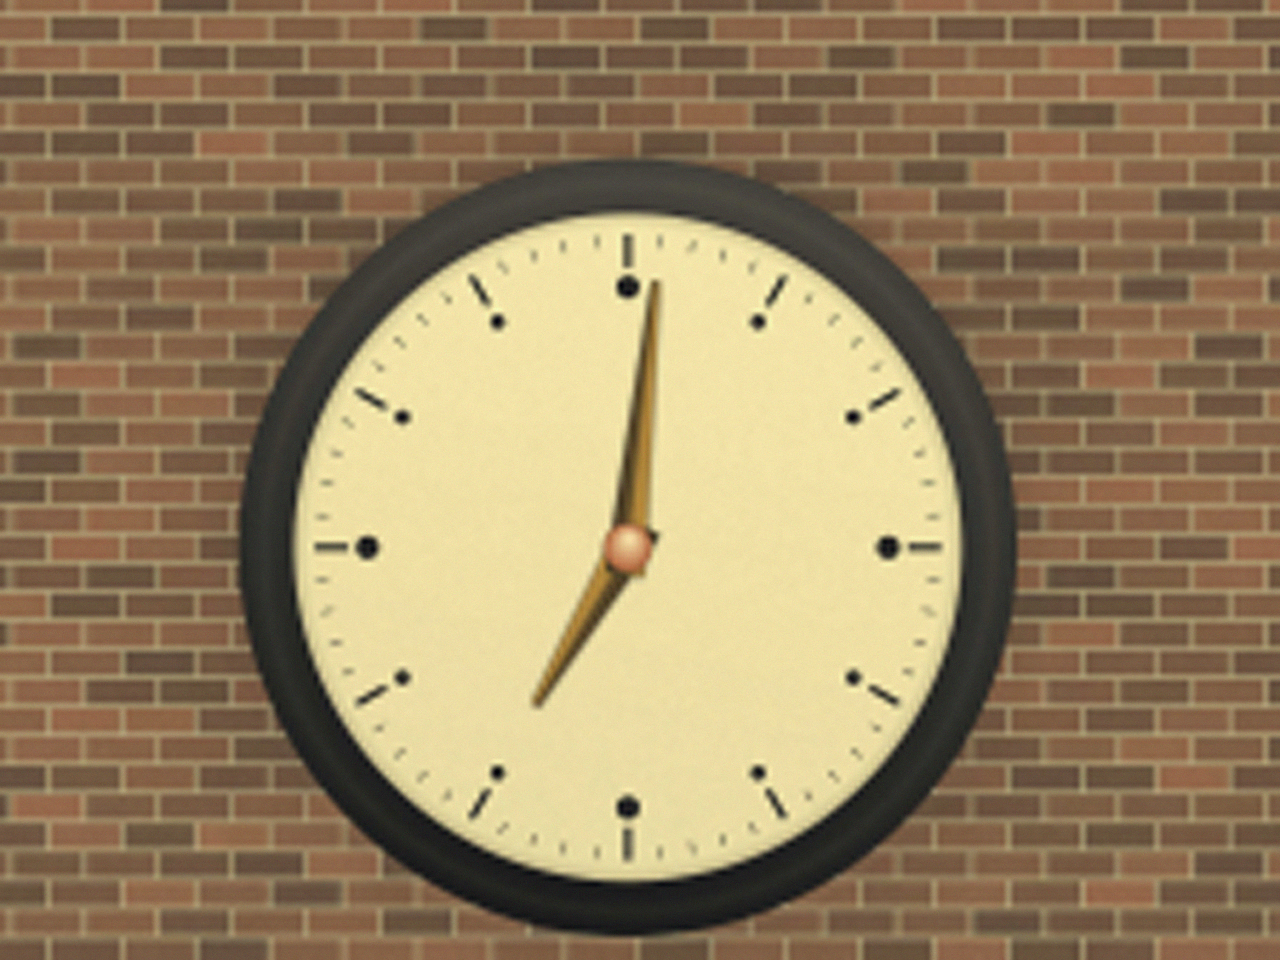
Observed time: 7:01
